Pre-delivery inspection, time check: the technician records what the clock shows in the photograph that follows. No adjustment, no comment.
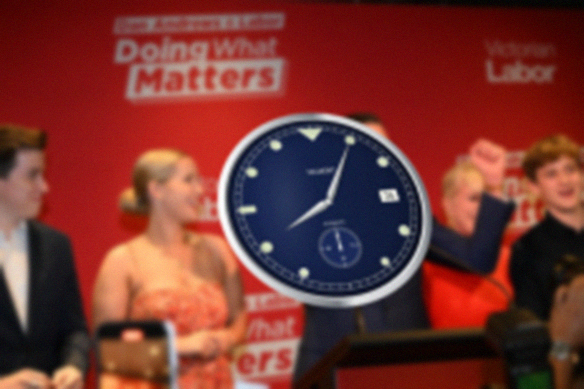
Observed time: 8:05
